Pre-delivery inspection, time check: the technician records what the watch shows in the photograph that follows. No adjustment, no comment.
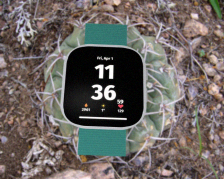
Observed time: 11:36
